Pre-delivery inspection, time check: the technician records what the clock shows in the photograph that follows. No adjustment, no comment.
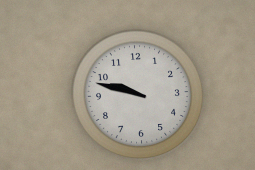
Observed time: 9:48
